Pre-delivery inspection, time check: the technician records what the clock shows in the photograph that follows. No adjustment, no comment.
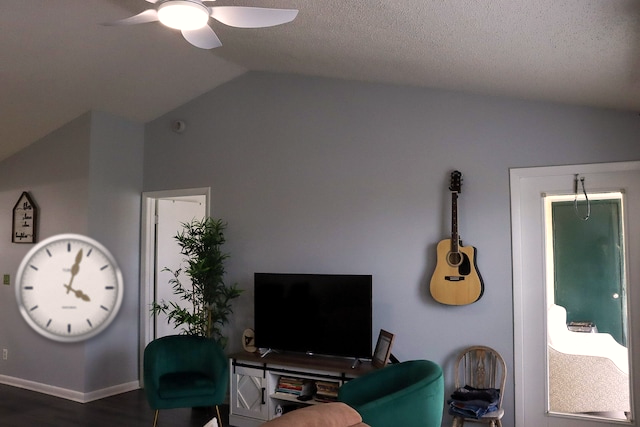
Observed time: 4:03
